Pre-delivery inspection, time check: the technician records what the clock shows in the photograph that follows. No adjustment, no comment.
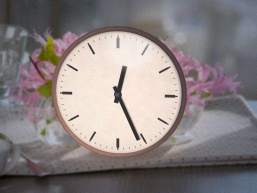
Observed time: 12:26
